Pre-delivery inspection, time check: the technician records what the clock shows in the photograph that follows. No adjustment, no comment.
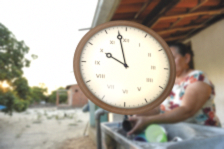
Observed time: 9:58
